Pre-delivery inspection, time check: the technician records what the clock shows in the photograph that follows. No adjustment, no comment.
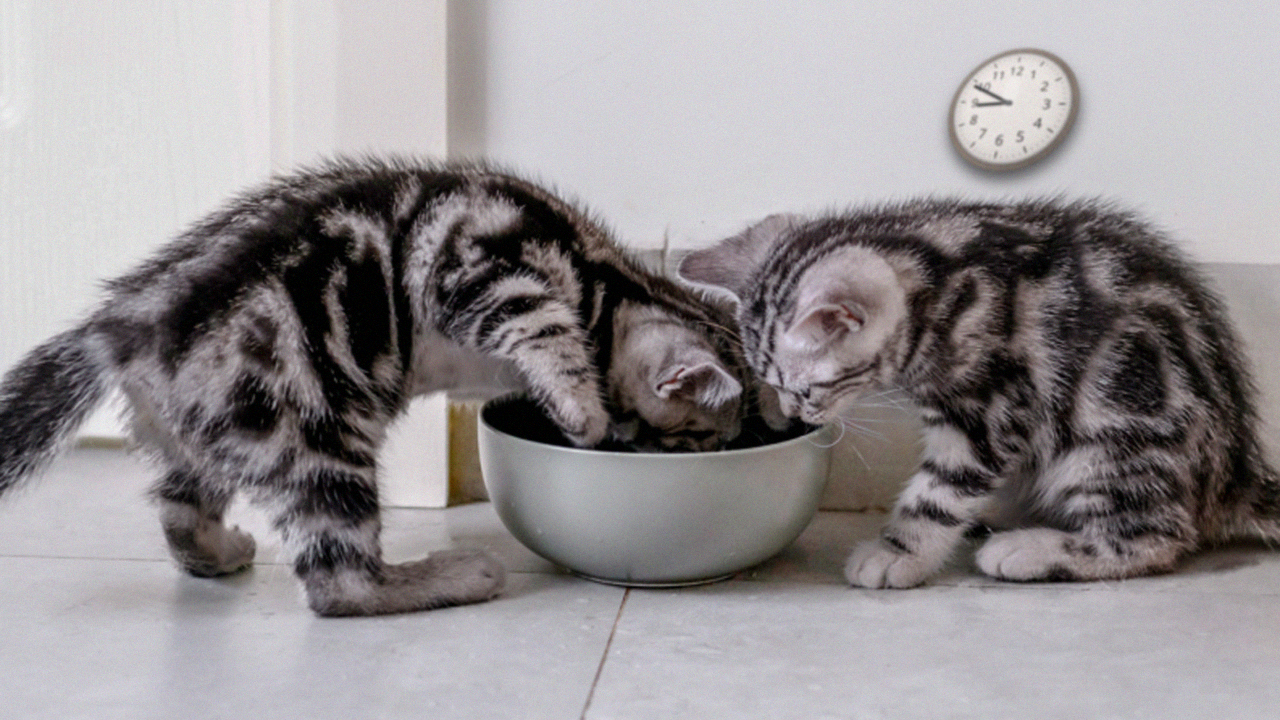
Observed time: 8:49
